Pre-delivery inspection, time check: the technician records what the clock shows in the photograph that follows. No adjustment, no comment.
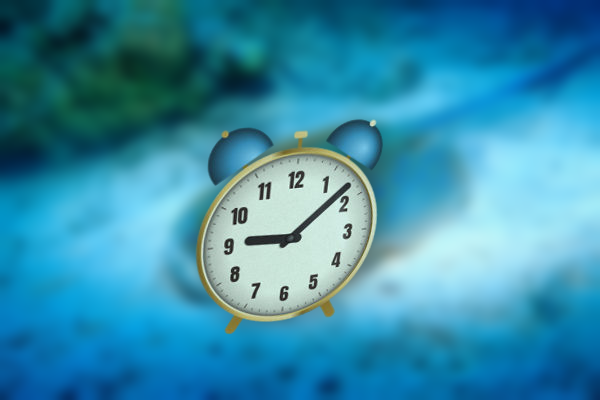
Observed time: 9:08
